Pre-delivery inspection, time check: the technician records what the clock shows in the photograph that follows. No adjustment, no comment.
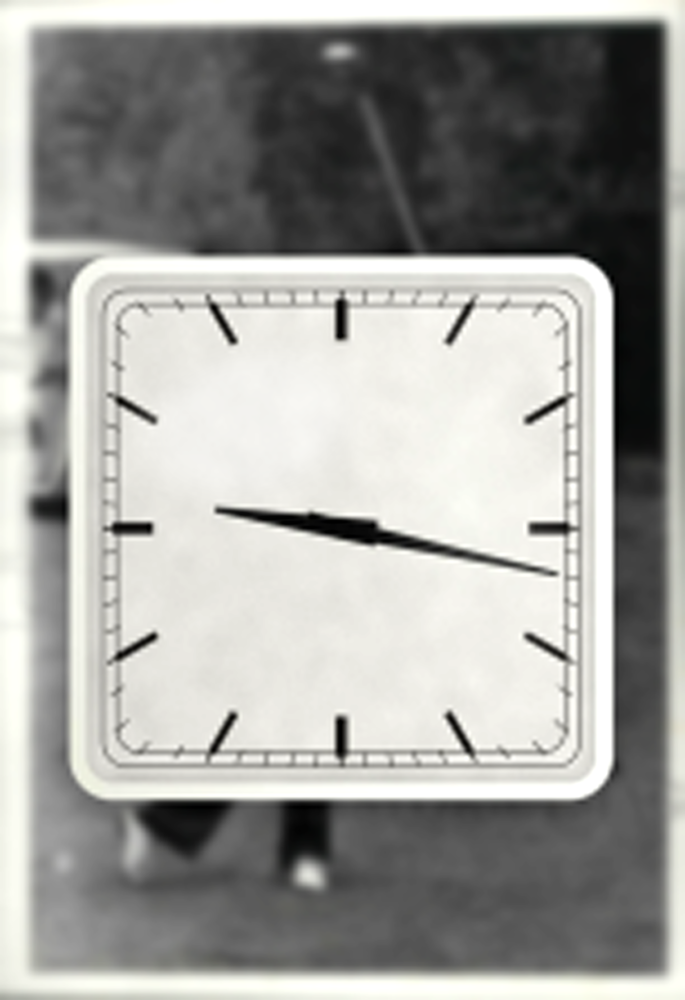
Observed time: 9:17
